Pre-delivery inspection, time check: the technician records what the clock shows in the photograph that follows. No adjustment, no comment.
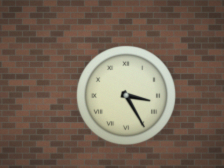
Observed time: 3:25
